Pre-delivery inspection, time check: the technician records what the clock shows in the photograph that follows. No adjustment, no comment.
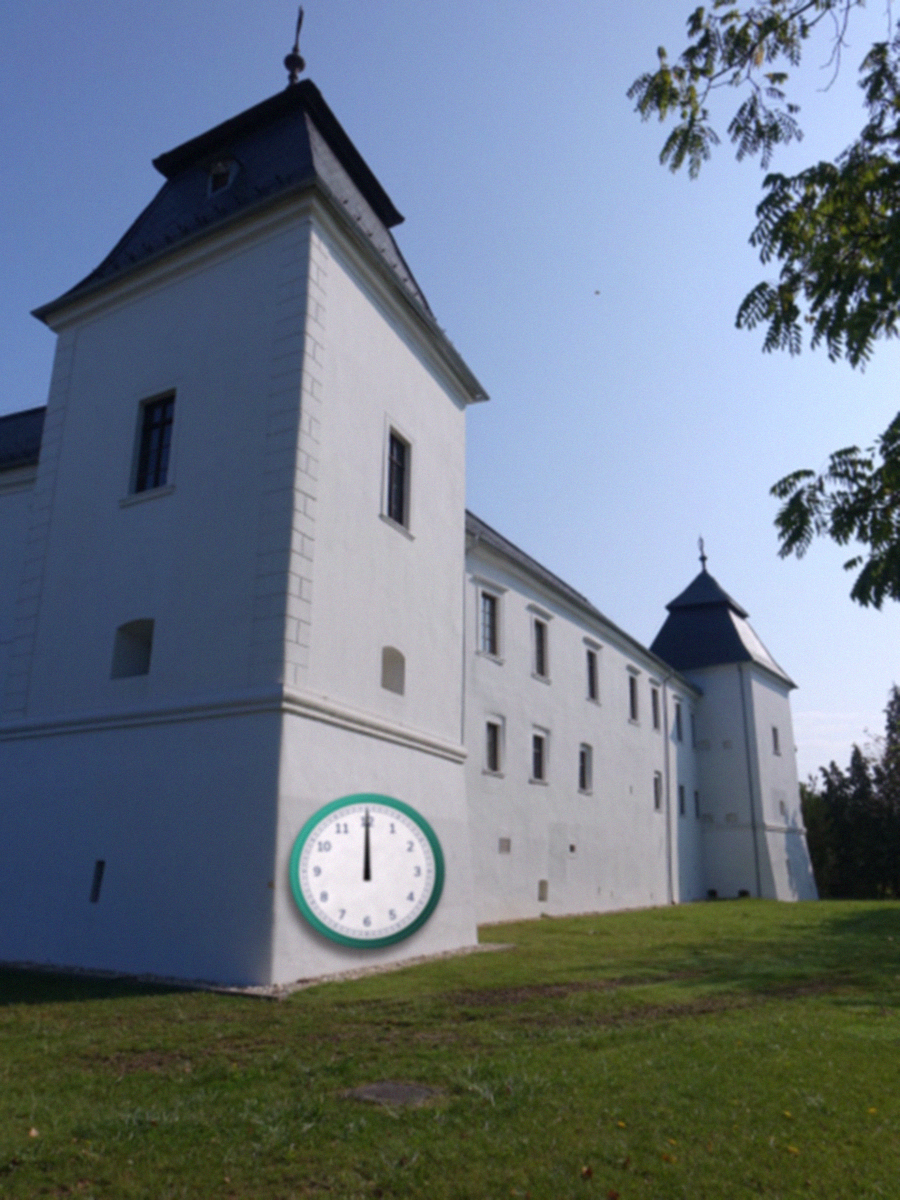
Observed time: 12:00
